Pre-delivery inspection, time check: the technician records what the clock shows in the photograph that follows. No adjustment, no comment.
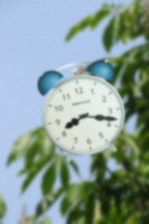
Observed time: 8:18
